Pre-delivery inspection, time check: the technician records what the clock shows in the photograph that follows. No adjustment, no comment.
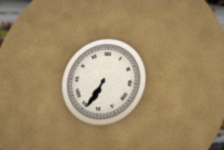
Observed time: 6:34
